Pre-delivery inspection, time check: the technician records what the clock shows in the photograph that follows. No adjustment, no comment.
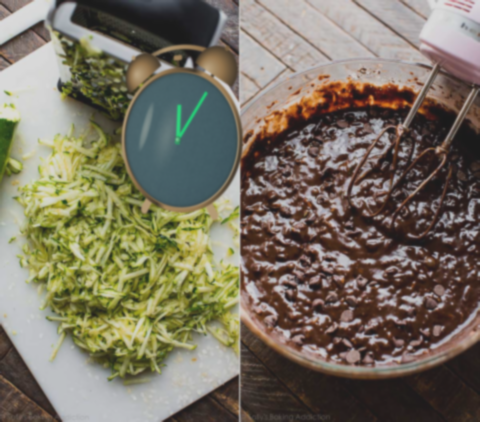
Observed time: 12:06
